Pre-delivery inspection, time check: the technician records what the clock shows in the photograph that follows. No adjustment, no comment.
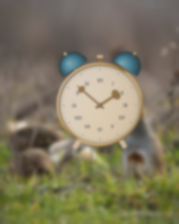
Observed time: 1:52
